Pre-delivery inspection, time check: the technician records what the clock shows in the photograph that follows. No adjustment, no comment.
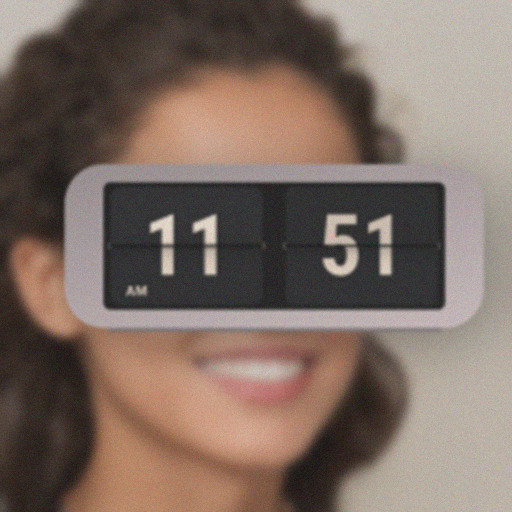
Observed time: 11:51
